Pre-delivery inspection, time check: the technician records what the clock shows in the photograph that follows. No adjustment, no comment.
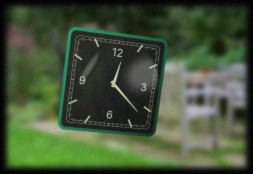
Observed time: 12:22
